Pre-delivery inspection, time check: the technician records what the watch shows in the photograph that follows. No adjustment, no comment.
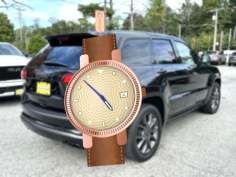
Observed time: 4:53
